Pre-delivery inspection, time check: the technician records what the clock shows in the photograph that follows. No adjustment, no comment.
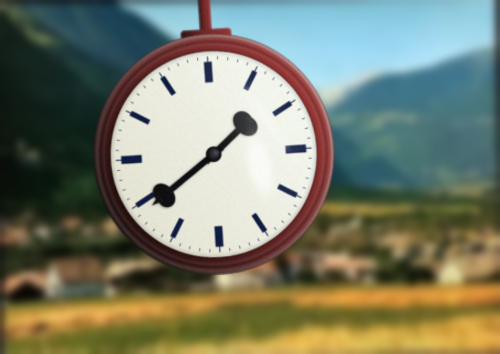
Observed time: 1:39
